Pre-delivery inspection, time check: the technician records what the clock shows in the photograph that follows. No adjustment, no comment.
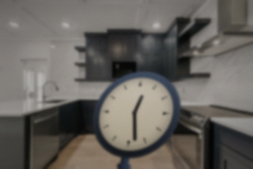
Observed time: 12:28
